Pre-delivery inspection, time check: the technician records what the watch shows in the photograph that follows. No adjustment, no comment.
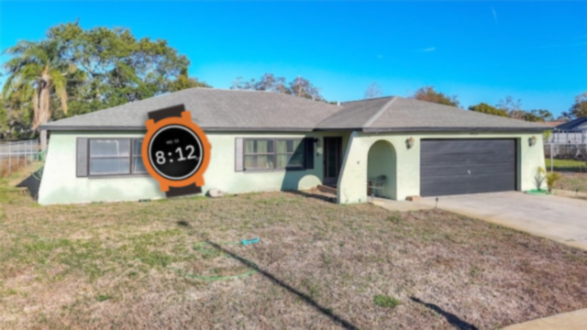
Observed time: 8:12
